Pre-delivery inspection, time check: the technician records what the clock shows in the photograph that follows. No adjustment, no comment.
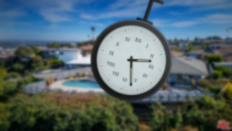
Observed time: 2:27
